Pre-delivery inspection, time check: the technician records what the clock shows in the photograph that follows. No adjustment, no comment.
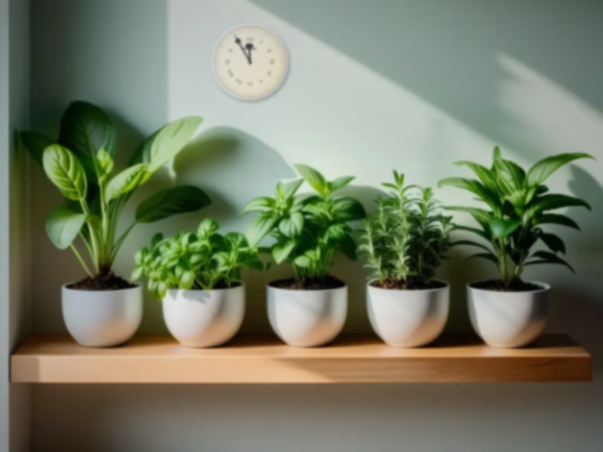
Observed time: 11:55
